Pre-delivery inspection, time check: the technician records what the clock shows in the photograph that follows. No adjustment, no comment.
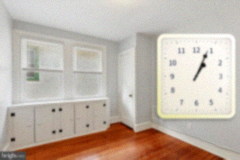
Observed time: 1:04
